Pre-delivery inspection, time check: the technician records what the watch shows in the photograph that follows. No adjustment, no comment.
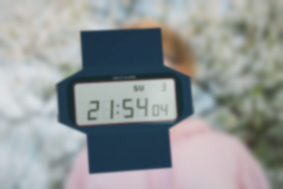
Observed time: 21:54:04
